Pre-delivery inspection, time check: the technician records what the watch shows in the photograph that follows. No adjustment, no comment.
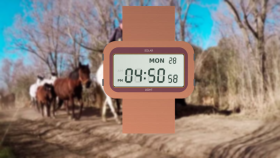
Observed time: 4:50:58
